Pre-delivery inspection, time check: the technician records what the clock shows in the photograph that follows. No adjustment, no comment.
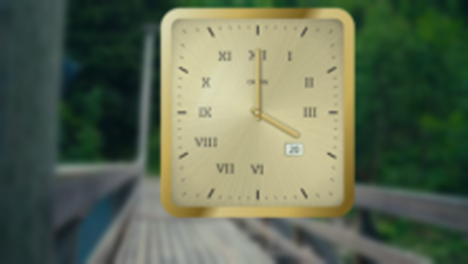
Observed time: 4:00
